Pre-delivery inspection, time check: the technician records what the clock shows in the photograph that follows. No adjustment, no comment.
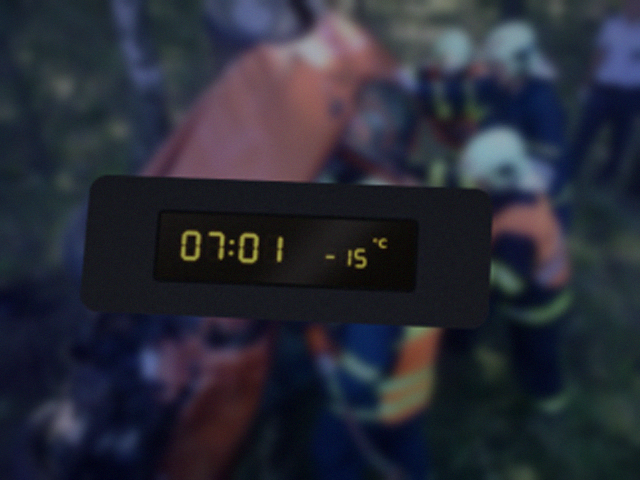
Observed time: 7:01
